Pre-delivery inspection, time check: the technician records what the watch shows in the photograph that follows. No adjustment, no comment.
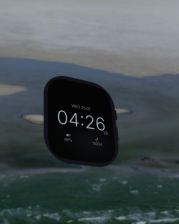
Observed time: 4:26
